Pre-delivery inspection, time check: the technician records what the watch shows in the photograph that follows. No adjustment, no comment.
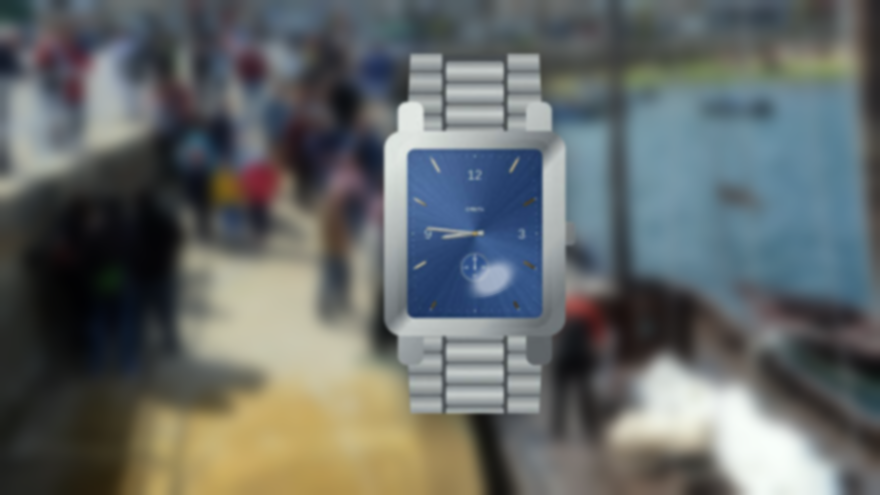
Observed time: 8:46
